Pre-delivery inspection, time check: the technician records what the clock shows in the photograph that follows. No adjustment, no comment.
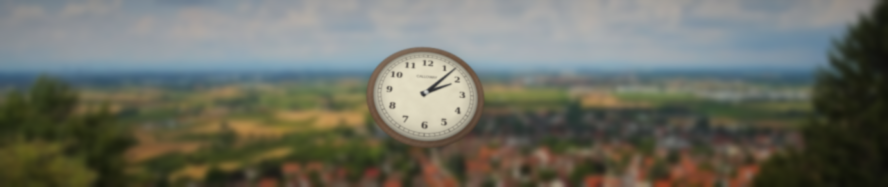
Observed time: 2:07
